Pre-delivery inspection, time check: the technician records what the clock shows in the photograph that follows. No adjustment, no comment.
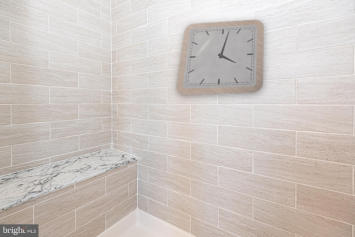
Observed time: 4:02
